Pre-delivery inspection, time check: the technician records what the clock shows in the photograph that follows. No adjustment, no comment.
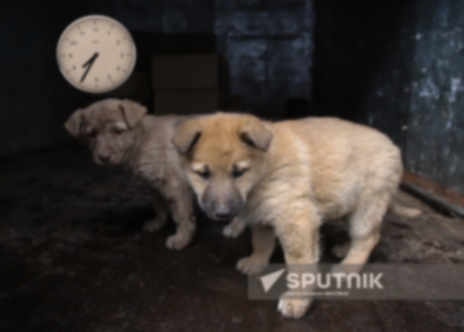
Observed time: 7:35
